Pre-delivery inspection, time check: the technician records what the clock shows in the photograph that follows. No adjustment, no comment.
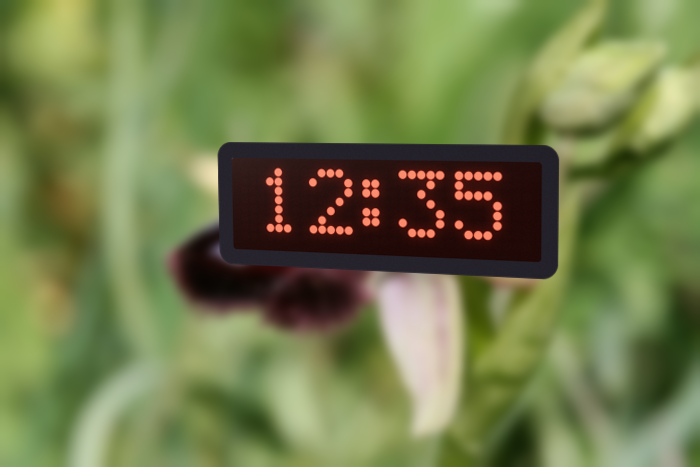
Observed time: 12:35
